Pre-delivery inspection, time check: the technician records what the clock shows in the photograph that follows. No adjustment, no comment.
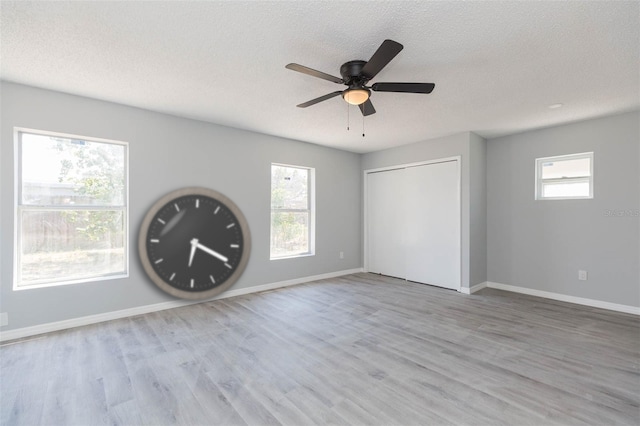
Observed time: 6:19
